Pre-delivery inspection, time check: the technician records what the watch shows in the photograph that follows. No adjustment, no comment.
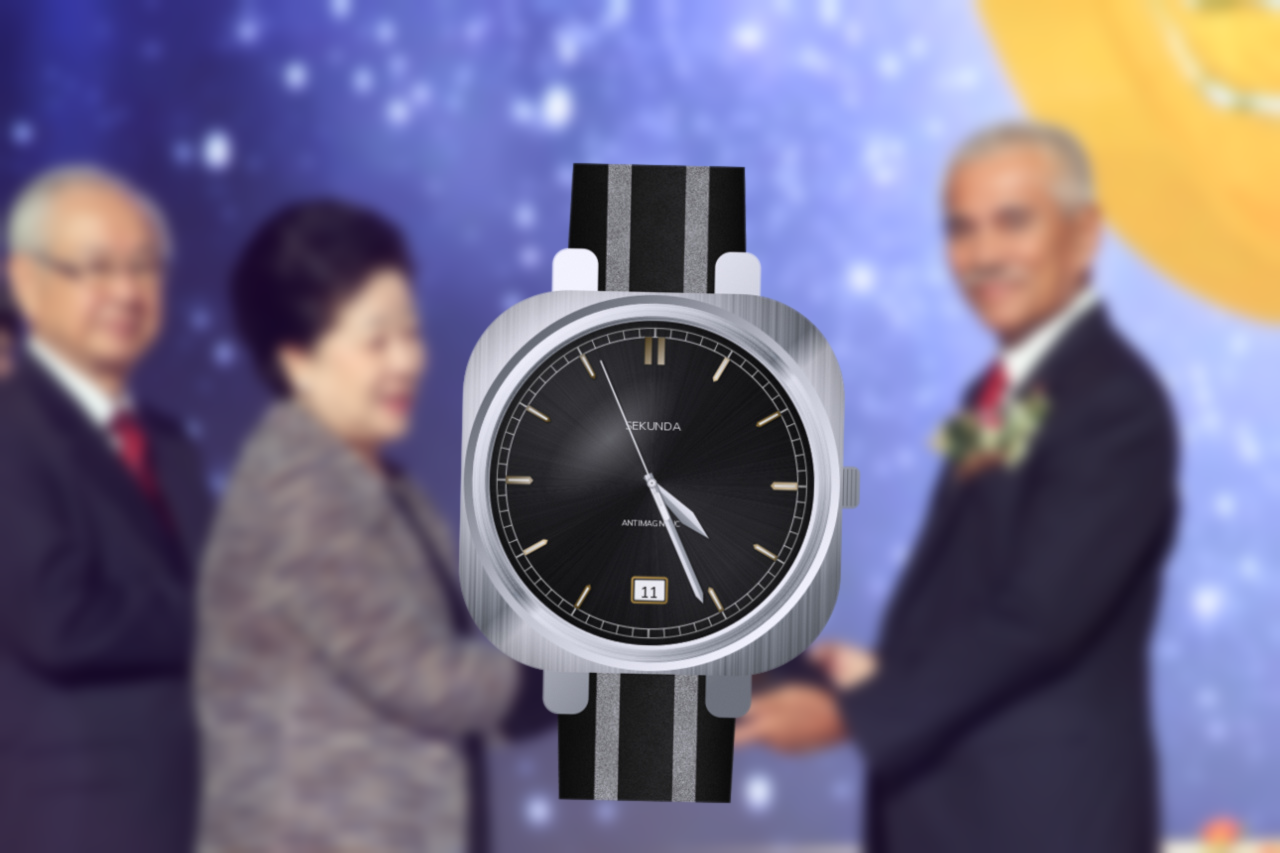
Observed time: 4:25:56
